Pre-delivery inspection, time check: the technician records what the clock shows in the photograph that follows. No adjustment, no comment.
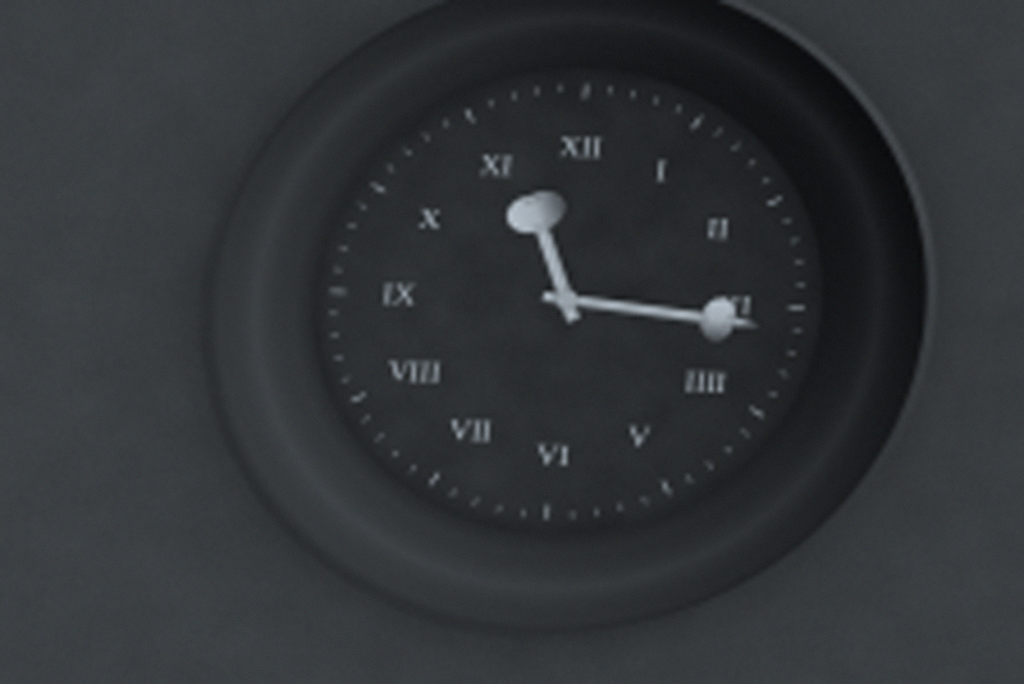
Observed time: 11:16
